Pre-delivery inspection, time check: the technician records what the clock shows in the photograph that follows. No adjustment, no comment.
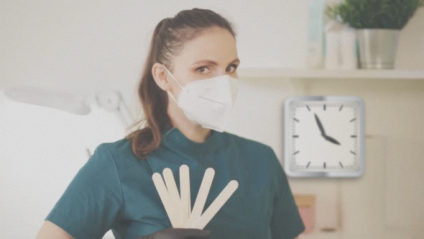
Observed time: 3:56
